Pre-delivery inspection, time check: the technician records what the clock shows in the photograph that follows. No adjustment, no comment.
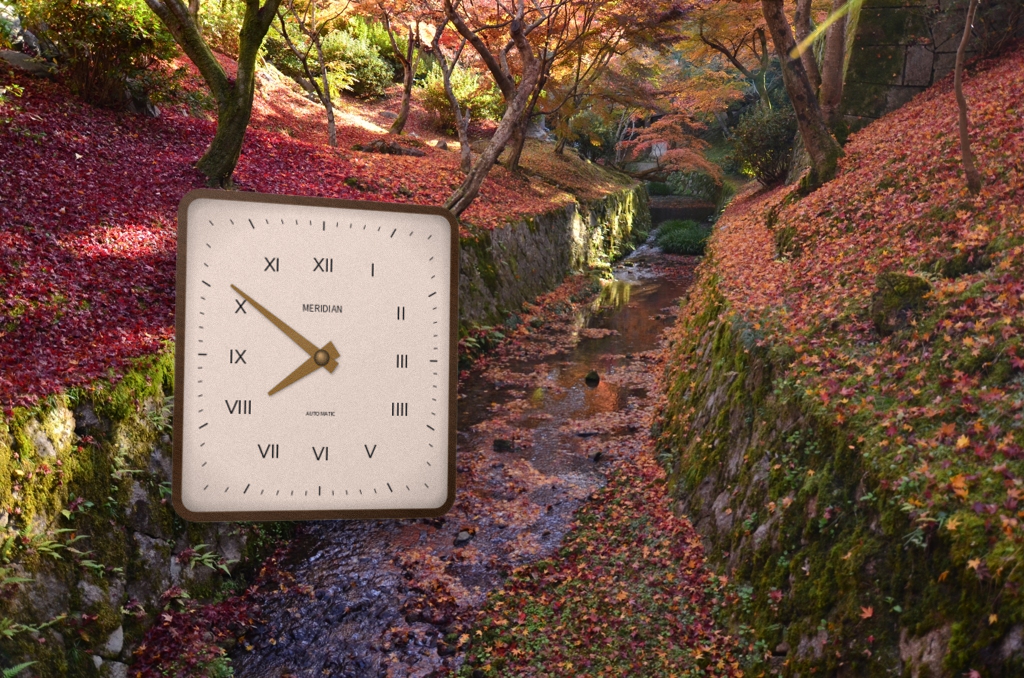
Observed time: 7:51
